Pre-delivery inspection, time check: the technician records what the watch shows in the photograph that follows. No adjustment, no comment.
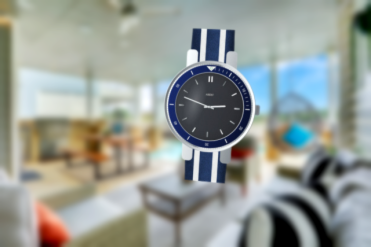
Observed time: 2:48
